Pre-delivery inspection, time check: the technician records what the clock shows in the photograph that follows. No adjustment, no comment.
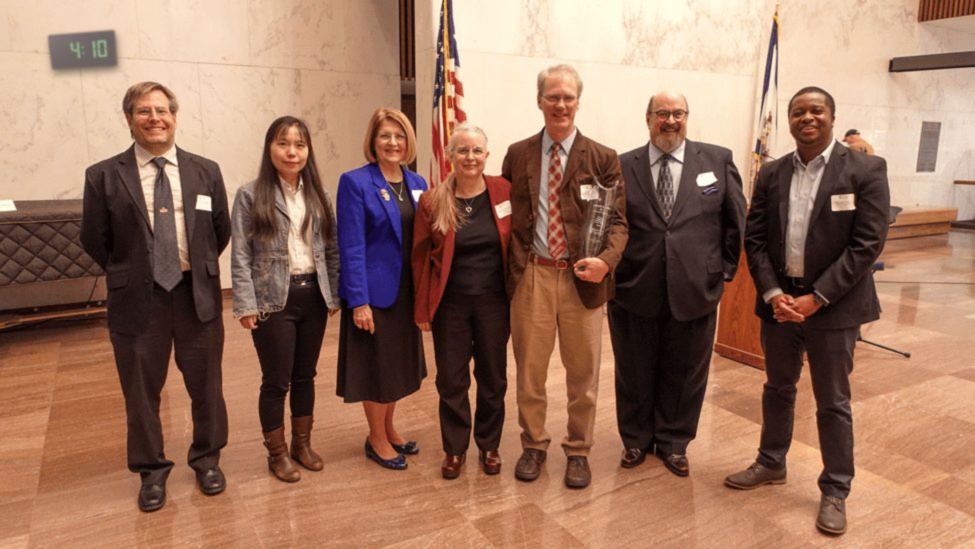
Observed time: 4:10
